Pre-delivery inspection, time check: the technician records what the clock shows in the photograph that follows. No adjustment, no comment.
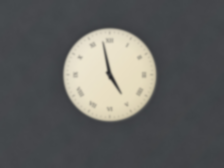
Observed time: 4:58
